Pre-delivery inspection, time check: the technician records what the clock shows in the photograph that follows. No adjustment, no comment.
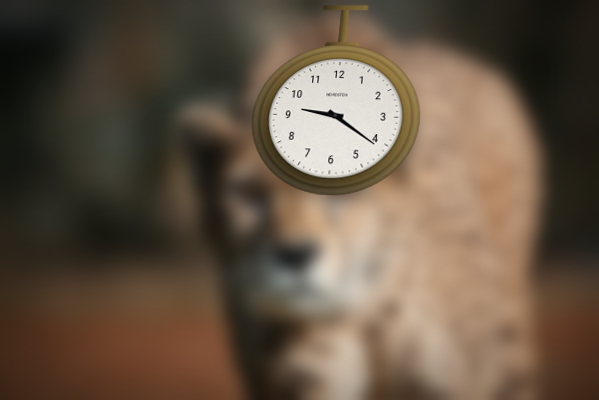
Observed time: 9:21
